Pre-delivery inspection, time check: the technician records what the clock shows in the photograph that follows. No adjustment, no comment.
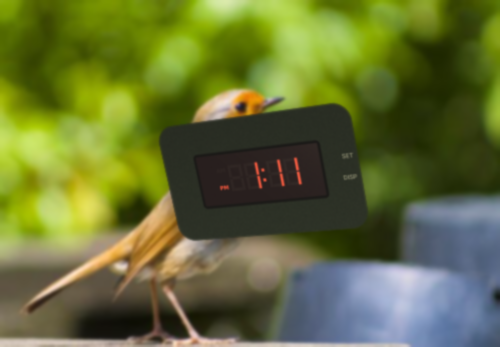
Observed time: 1:11
